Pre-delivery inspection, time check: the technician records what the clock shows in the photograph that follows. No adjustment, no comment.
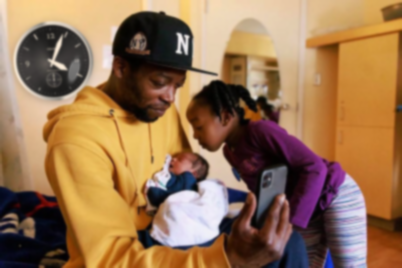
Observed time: 4:04
